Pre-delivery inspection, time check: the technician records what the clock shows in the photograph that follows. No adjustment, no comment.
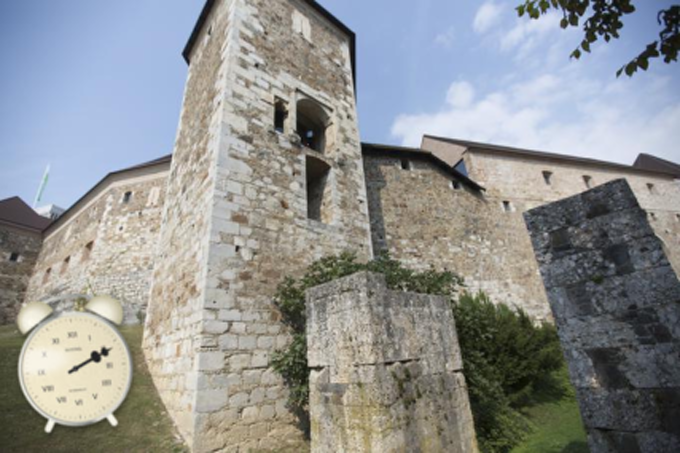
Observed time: 2:11
